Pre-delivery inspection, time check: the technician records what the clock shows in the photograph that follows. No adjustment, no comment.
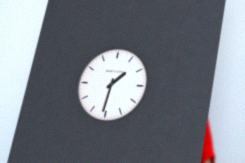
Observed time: 1:31
